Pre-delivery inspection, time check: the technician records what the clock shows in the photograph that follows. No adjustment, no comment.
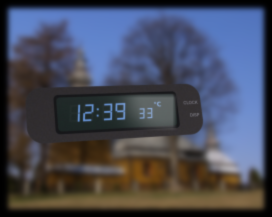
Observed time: 12:39
